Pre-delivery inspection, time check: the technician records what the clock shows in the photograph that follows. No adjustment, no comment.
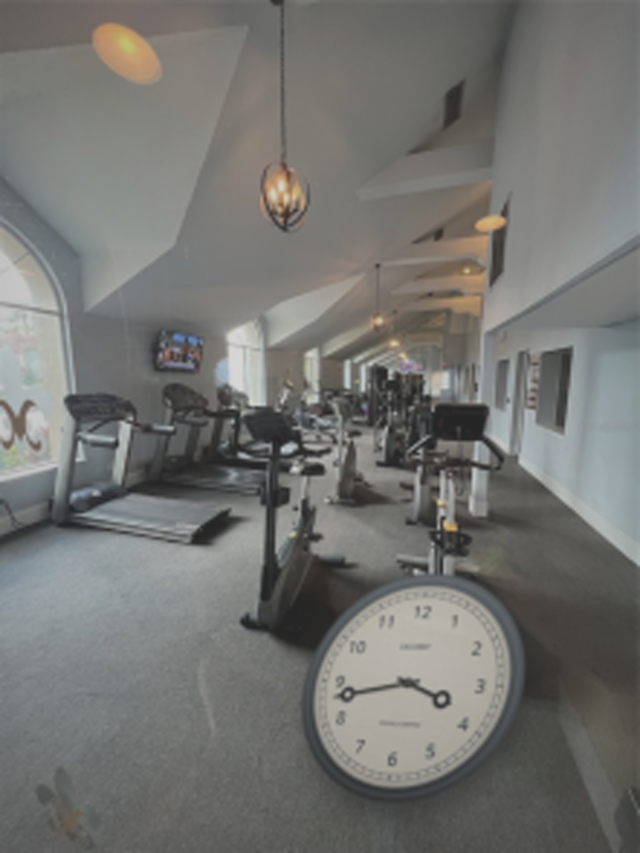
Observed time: 3:43
